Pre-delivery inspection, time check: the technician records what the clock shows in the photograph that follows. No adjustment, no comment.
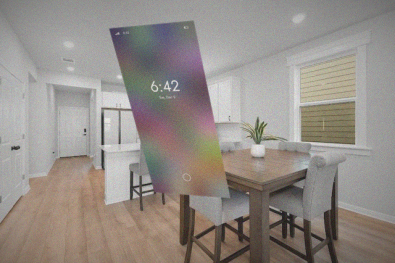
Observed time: 6:42
